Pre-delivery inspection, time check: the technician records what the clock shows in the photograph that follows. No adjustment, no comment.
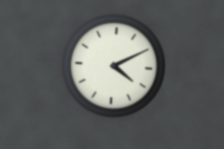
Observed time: 4:10
